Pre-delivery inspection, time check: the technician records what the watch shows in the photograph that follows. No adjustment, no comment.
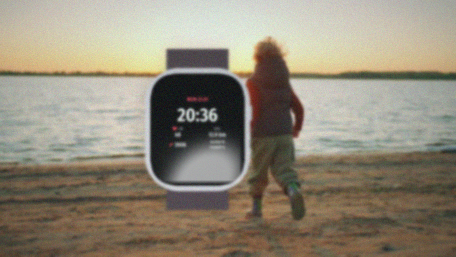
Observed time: 20:36
